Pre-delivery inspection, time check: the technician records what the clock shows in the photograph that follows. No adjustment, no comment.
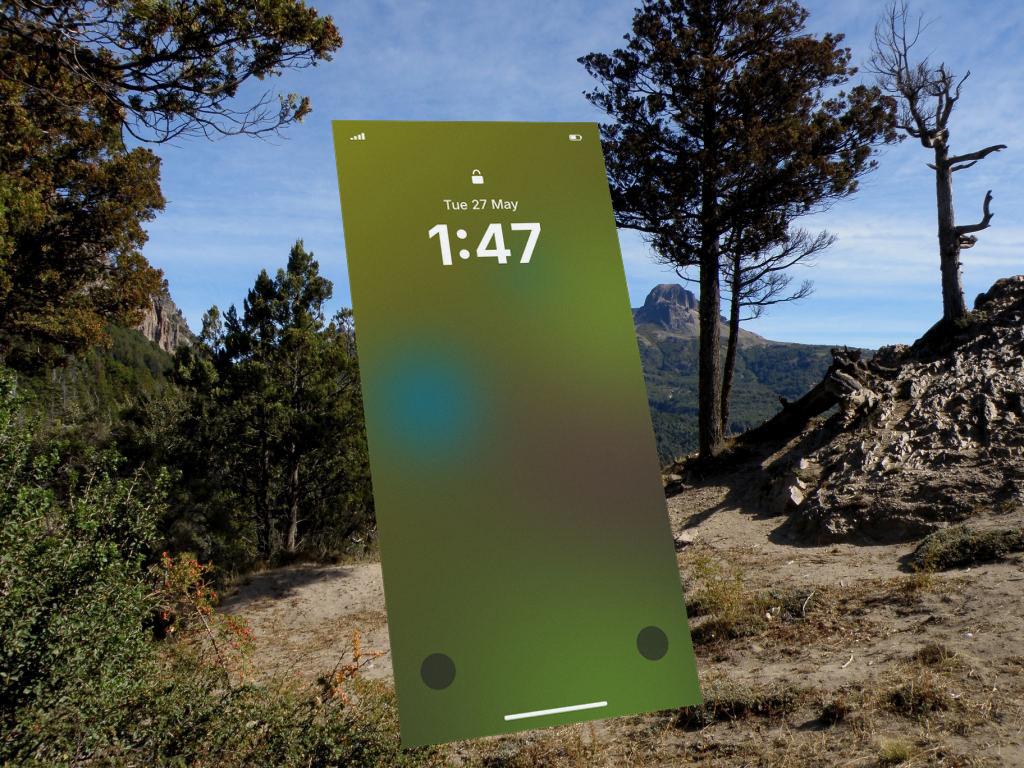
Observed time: 1:47
